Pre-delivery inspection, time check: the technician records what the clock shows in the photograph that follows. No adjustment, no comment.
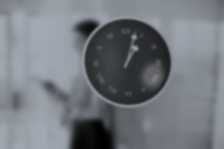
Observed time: 1:03
